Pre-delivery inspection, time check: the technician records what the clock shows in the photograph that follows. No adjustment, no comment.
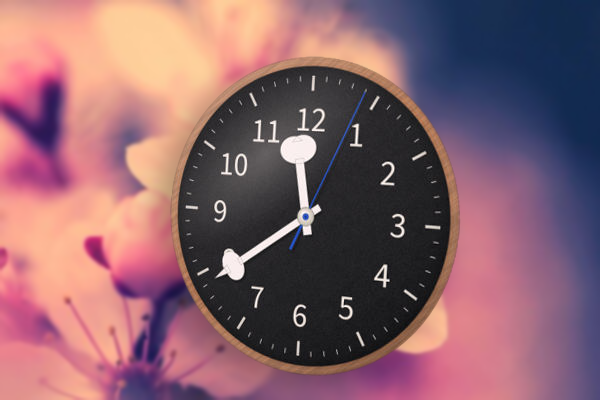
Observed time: 11:39:04
